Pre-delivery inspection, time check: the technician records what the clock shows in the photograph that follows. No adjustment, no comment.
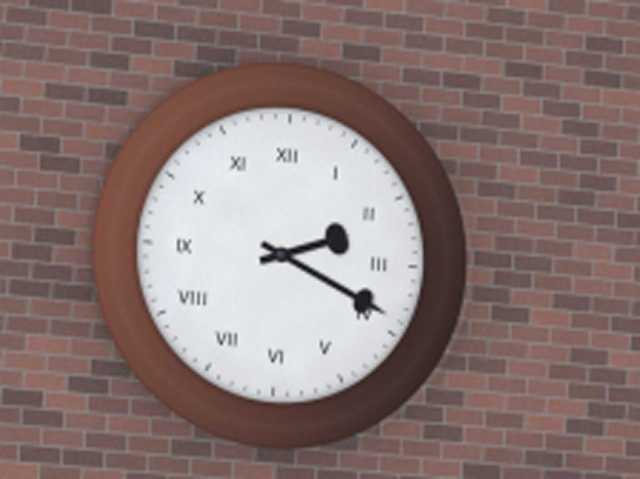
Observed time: 2:19
